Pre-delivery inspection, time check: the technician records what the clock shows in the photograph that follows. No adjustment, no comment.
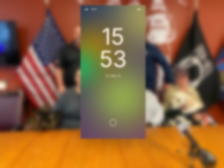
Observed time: 15:53
